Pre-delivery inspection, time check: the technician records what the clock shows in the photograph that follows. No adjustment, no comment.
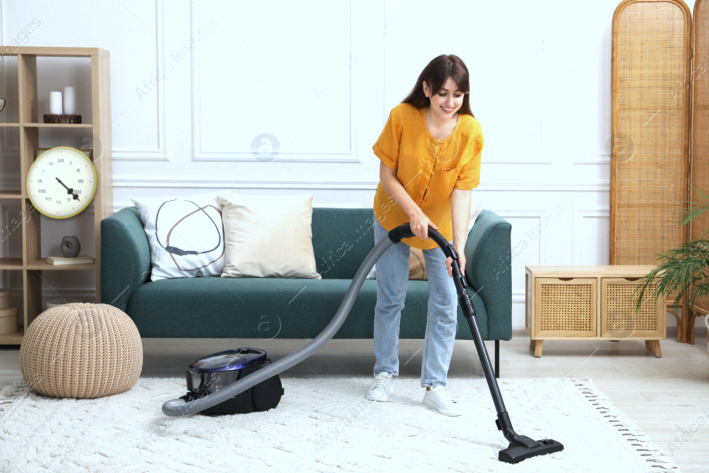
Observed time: 4:22
